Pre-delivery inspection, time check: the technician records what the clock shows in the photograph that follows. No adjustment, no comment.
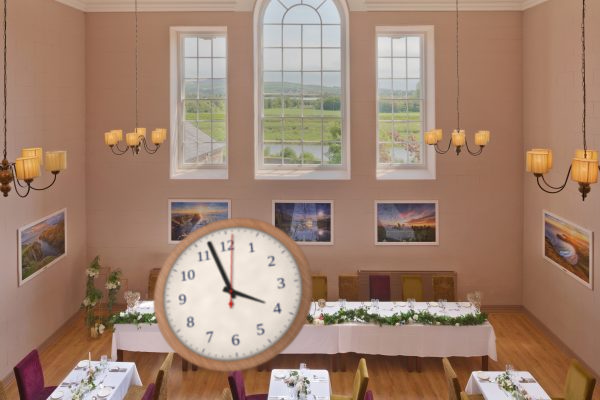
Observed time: 3:57:01
